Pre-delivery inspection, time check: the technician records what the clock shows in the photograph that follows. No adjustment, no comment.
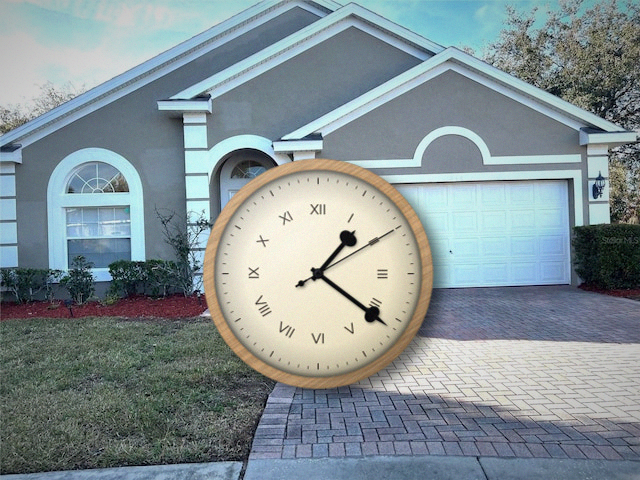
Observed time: 1:21:10
